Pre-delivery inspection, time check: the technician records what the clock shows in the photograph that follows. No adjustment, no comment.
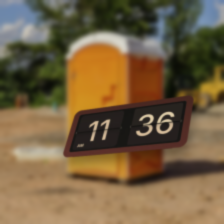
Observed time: 11:36
